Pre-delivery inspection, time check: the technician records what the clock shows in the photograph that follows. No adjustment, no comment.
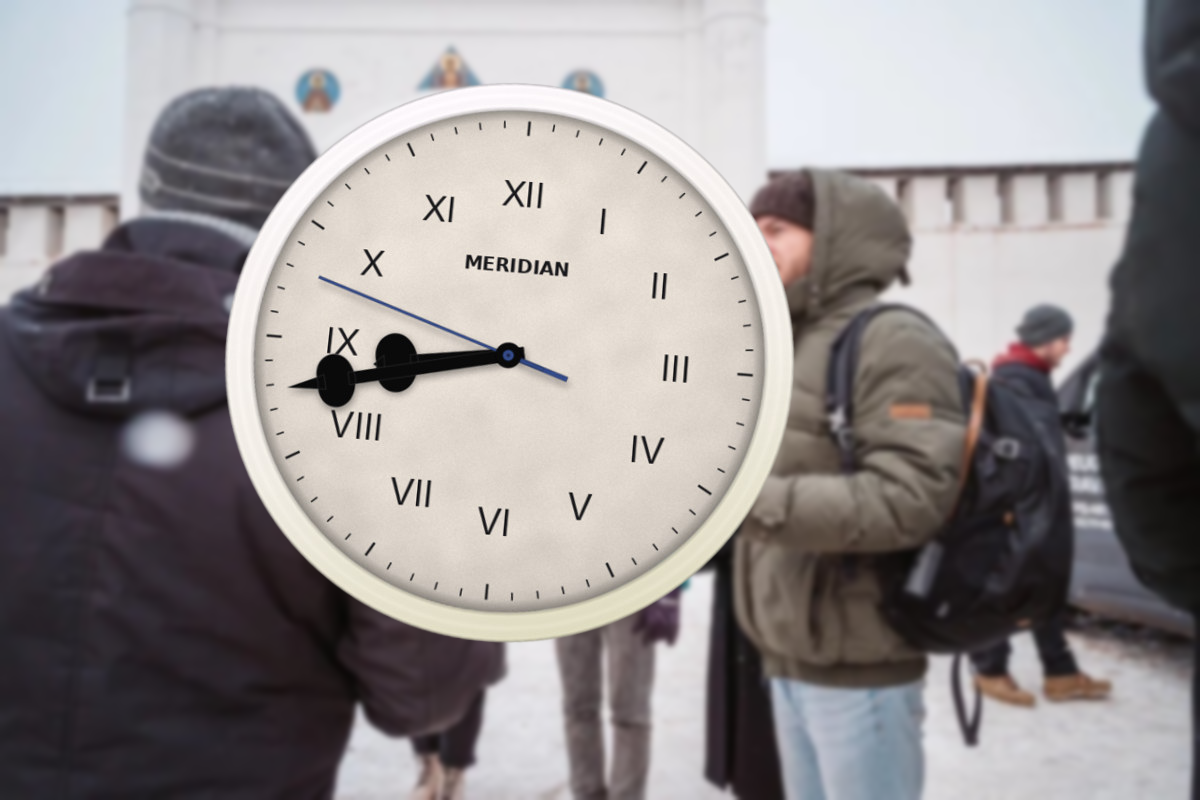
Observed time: 8:42:48
